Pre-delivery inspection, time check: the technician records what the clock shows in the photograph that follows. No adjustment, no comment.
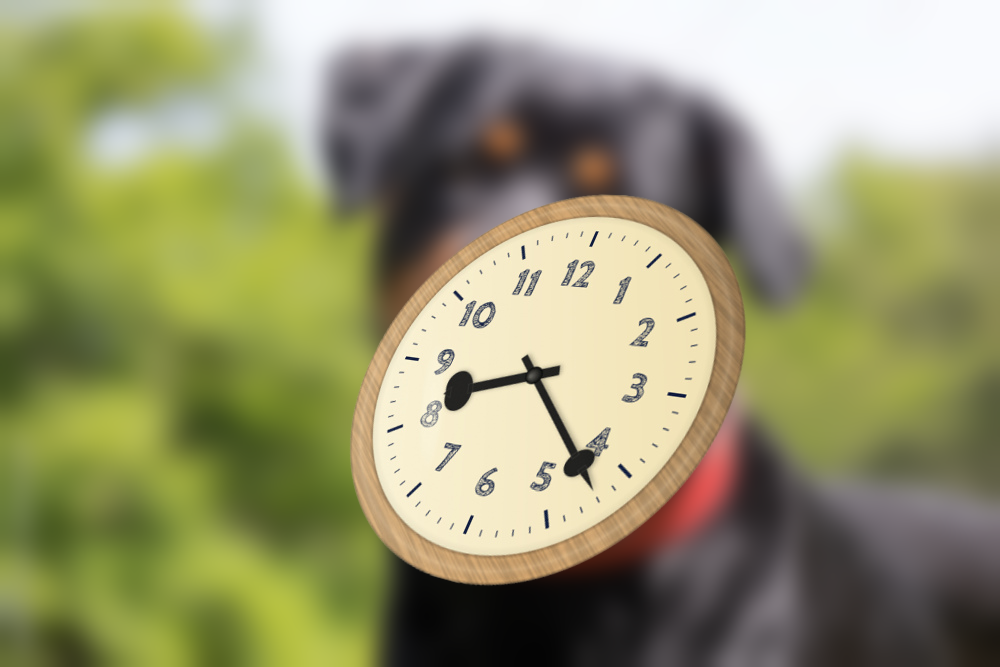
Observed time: 8:22
